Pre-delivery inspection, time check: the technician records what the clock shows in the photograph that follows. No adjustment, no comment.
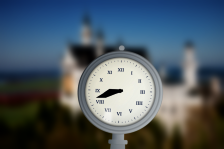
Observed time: 8:42
